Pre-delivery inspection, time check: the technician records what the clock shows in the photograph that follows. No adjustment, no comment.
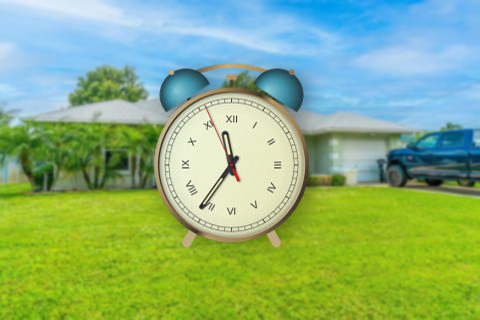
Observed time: 11:35:56
